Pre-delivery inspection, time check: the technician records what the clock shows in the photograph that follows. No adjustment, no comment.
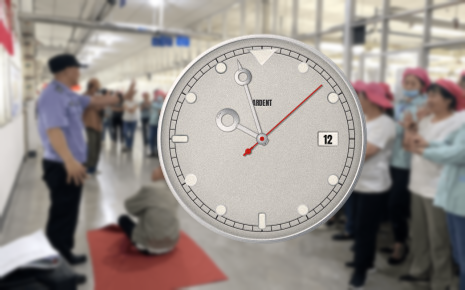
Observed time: 9:57:08
